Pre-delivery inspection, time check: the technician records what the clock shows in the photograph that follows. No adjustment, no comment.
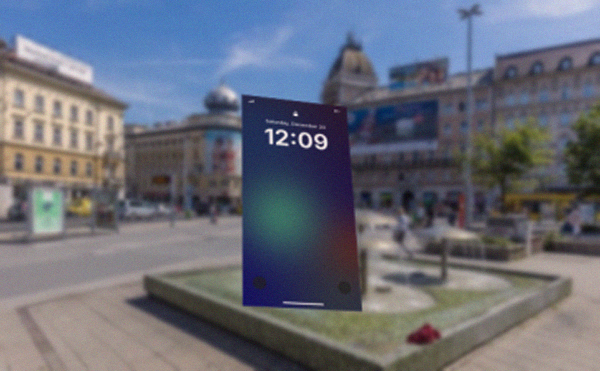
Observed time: 12:09
